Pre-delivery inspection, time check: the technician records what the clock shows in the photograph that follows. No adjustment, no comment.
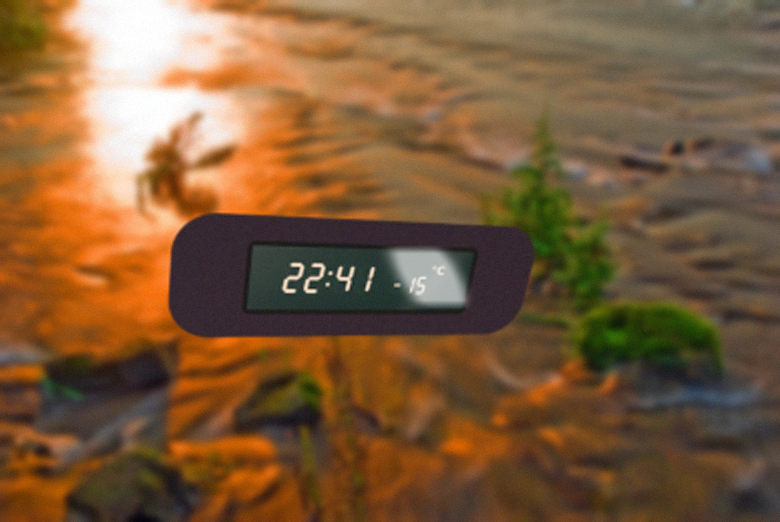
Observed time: 22:41
